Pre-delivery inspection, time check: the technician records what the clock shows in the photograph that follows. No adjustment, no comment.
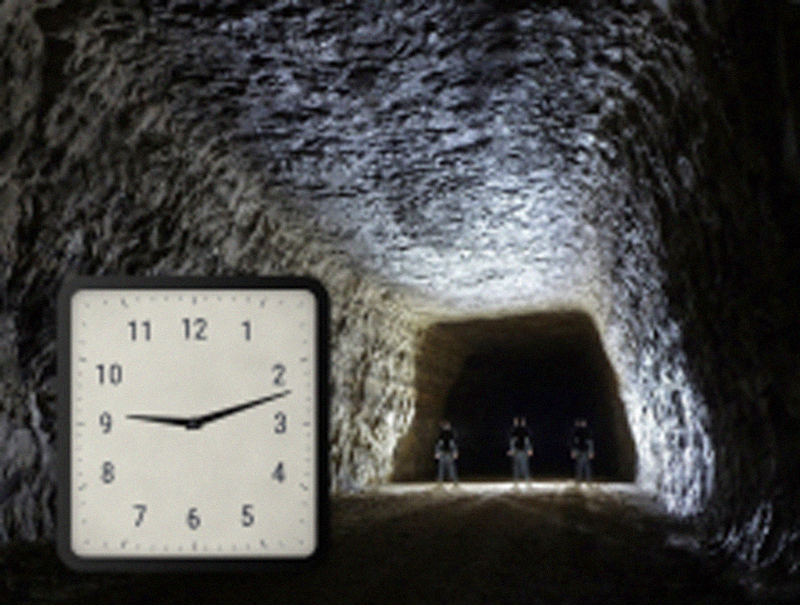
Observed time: 9:12
